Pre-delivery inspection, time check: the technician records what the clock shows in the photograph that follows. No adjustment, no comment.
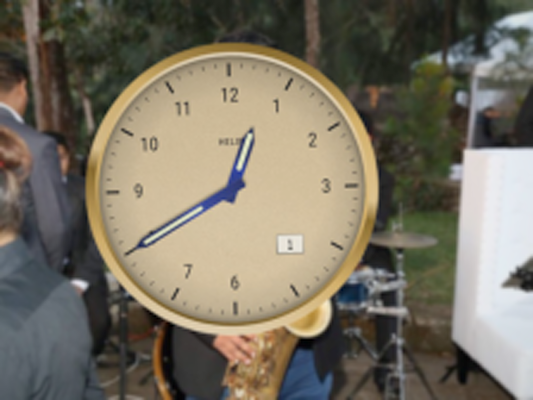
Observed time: 12:40
